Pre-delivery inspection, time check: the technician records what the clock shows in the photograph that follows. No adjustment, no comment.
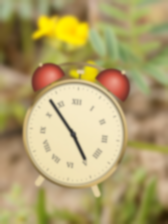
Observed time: 4:53
